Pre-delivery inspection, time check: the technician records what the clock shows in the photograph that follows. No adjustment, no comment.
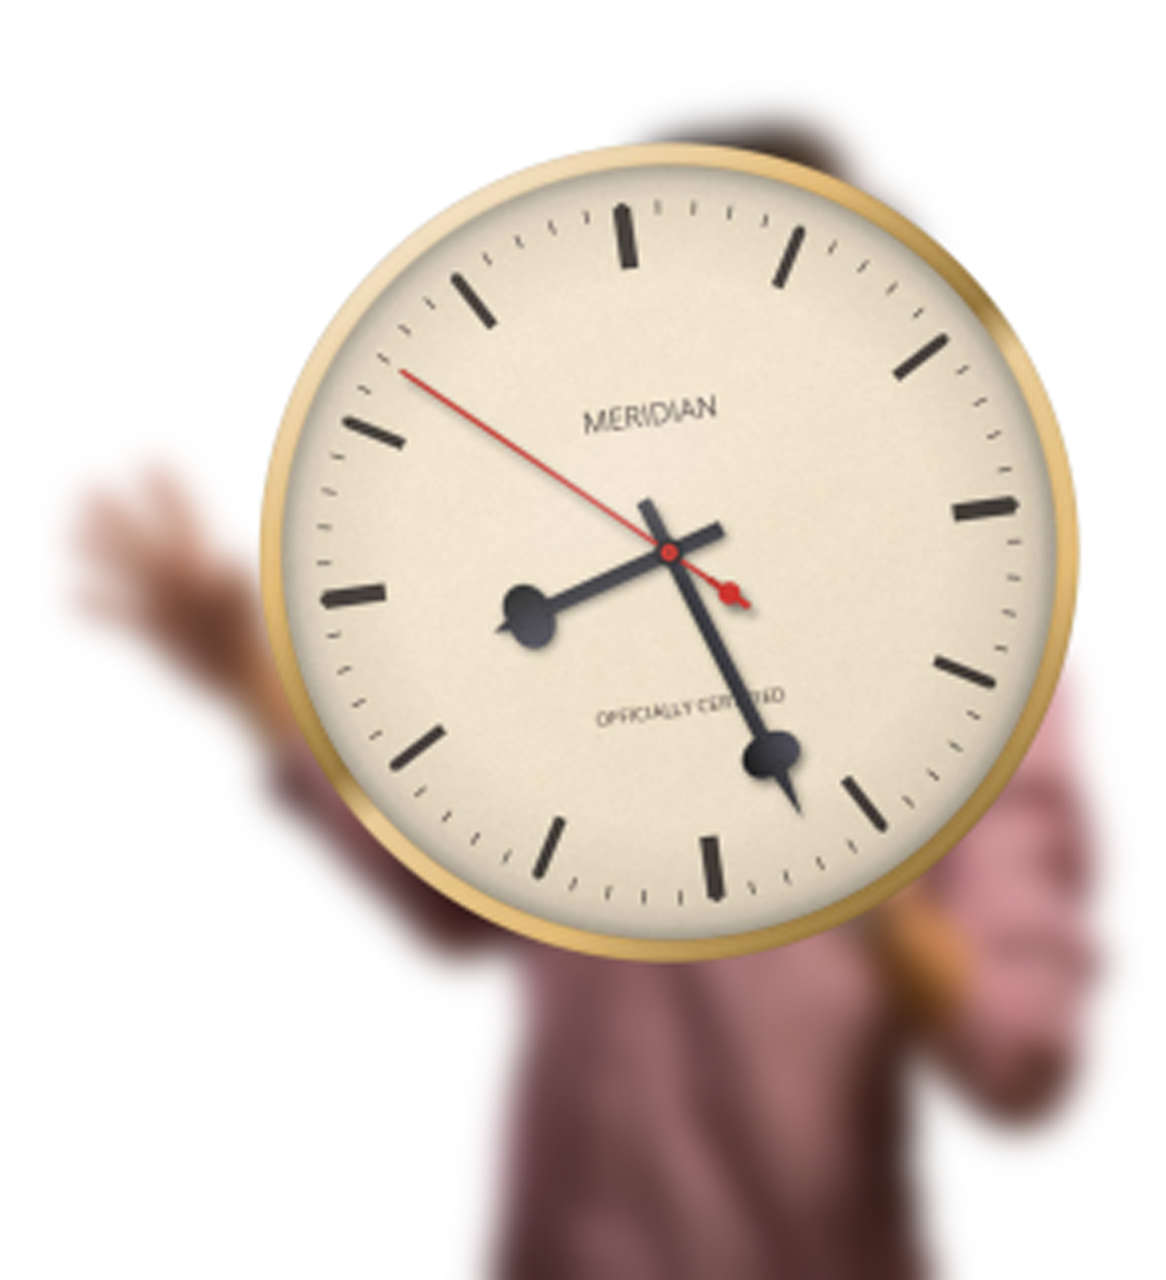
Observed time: 8:26:52
